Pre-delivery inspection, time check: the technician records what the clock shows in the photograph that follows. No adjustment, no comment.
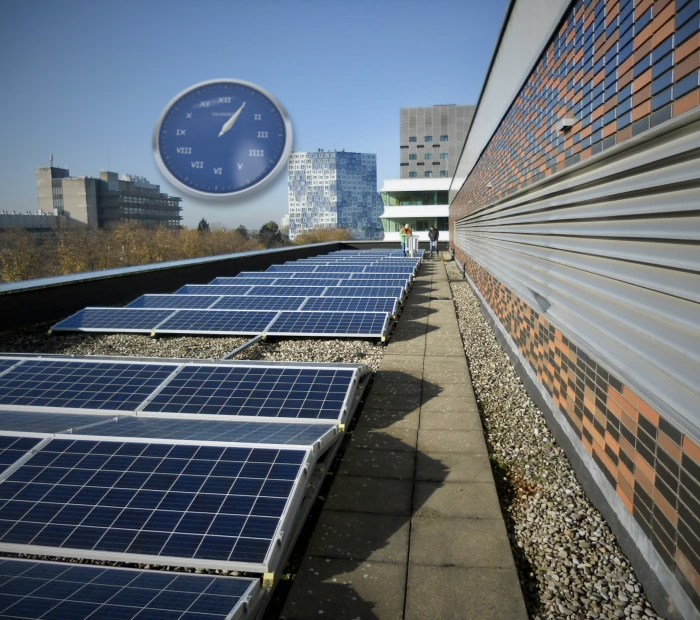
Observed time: 1:05
